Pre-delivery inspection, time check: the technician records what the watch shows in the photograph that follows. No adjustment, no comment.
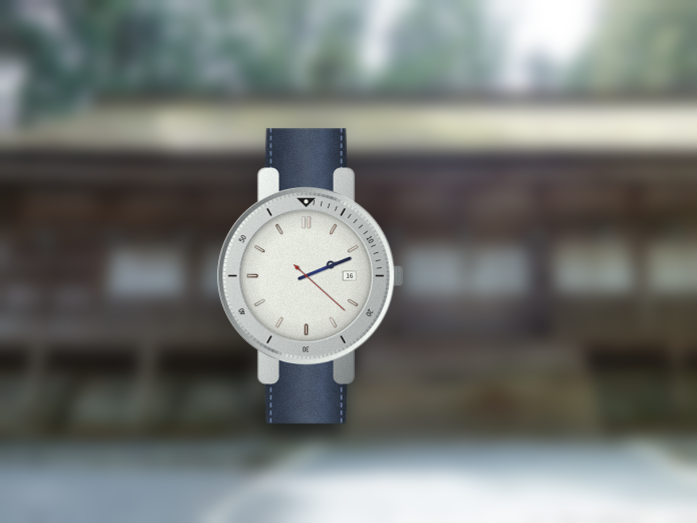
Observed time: 2:11:22
